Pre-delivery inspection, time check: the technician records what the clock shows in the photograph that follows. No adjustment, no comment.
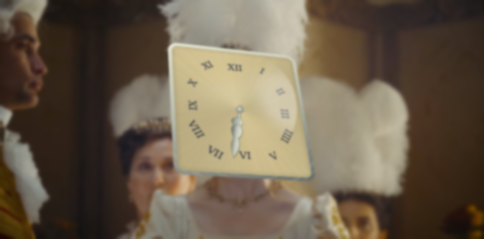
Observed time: 6:32
